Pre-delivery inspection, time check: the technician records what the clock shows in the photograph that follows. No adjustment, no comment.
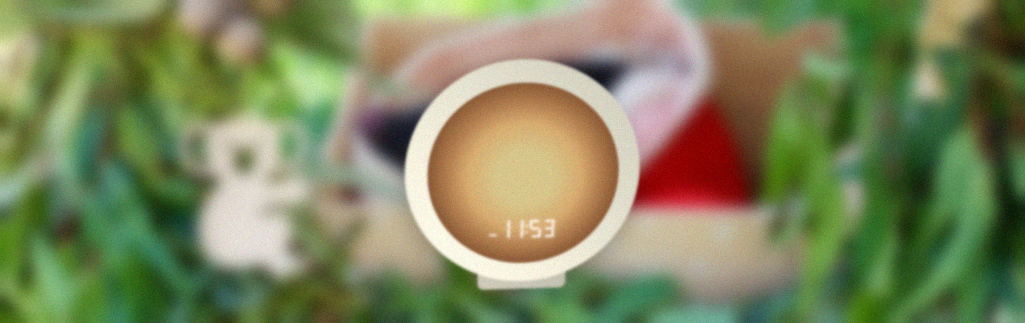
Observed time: 11:53
